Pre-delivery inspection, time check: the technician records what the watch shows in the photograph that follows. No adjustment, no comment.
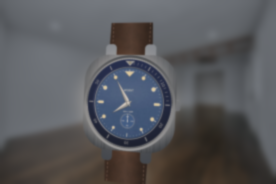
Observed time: 7:55
